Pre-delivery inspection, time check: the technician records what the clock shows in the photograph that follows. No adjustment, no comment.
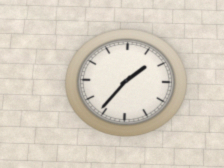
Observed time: 1:36
